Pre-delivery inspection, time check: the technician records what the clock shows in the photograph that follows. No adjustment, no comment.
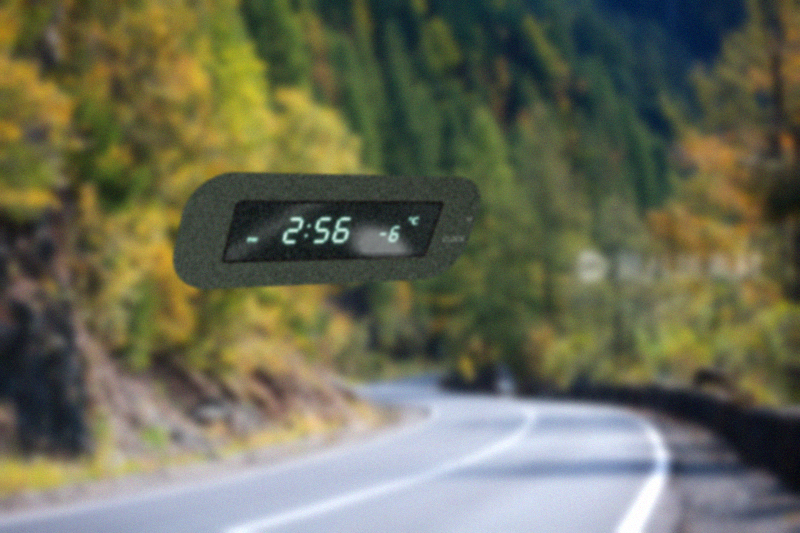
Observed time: 2:56
